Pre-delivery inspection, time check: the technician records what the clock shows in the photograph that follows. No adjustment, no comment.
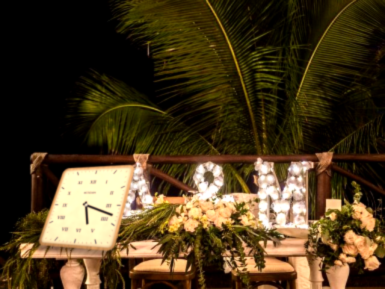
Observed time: 5:18
